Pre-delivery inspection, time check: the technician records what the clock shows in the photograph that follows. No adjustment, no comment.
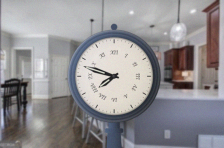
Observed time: 7:48
